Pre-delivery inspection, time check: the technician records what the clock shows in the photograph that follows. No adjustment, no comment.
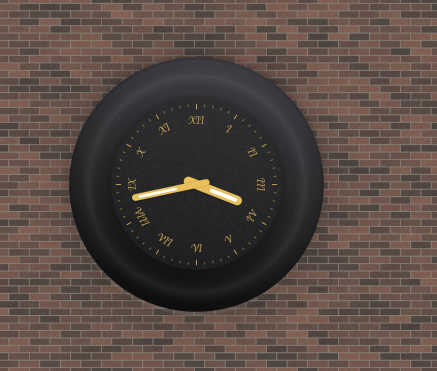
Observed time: 3:43
